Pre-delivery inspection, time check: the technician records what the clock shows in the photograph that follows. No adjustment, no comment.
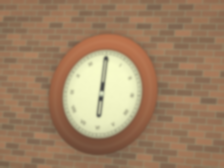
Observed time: 6:00
